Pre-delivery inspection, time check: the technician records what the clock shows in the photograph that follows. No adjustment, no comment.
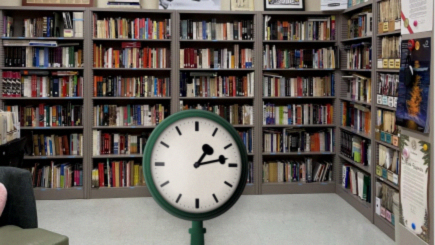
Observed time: 1:13
